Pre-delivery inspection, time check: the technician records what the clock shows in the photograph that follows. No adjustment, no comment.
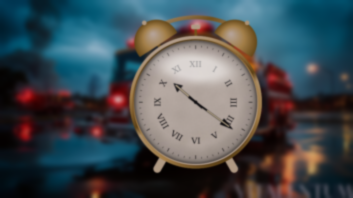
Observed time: 10:21
